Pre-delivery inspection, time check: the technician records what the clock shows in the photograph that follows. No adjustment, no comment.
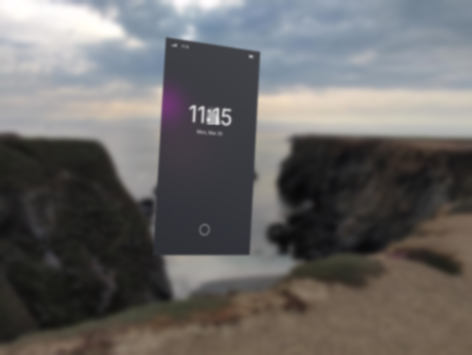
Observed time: 11:15
